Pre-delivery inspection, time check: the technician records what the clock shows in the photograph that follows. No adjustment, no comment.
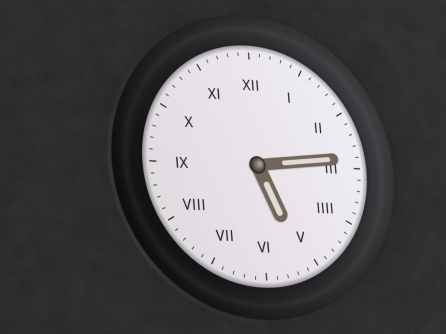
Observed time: 5:14
